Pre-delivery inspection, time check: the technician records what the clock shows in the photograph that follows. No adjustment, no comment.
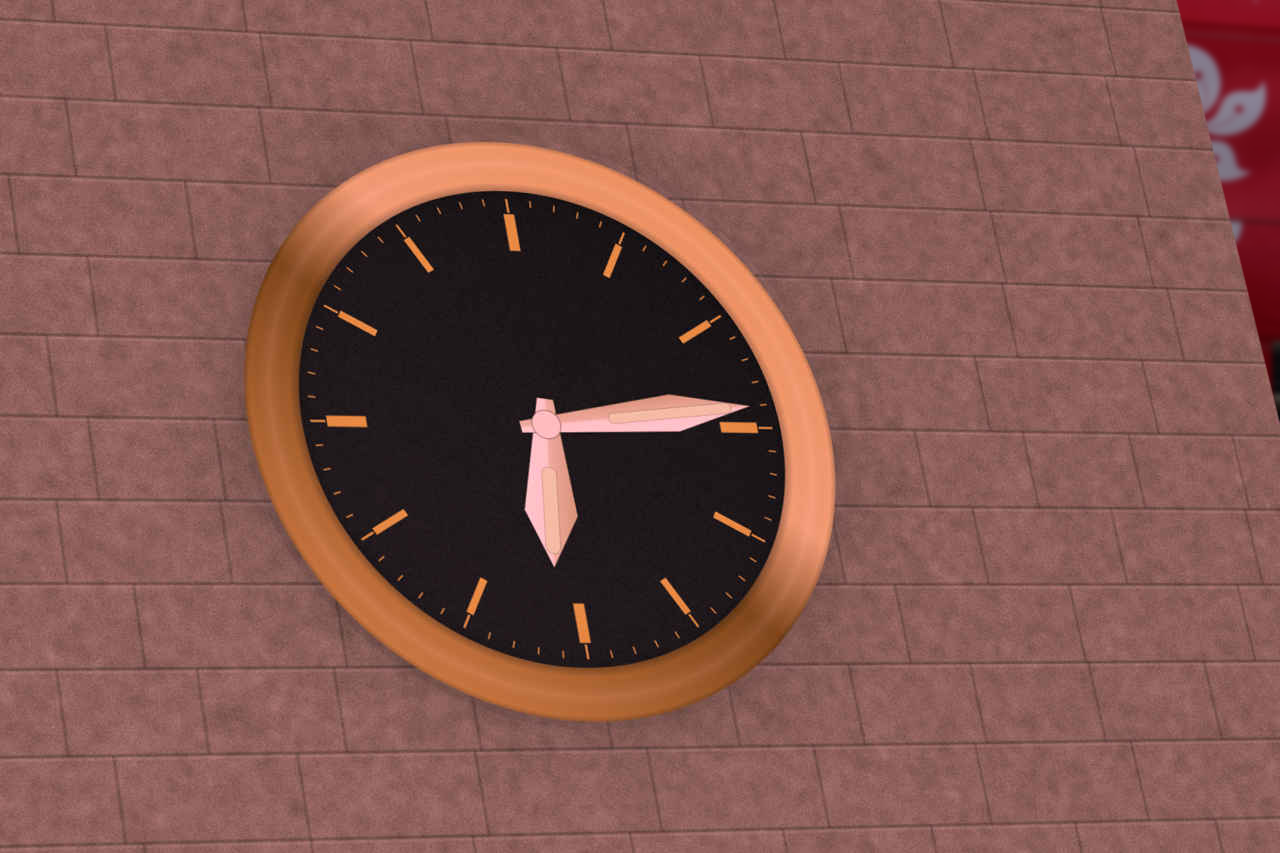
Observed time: 6:14
